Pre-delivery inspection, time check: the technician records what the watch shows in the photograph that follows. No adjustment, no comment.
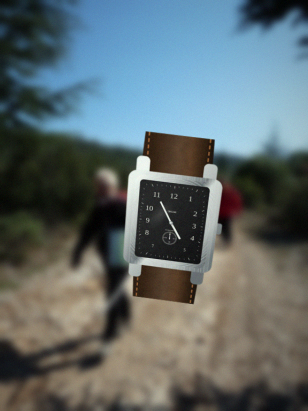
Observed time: 4:55
